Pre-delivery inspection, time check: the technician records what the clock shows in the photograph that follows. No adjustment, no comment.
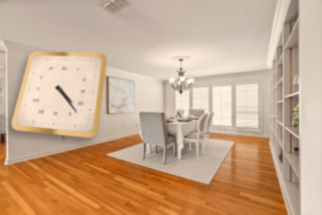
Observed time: 4:23
